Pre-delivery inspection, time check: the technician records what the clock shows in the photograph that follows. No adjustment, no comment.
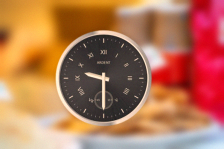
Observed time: 9:30
